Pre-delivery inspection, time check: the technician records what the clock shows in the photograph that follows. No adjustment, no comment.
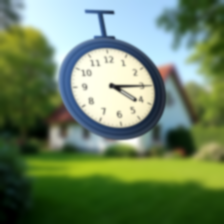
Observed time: 4:15
